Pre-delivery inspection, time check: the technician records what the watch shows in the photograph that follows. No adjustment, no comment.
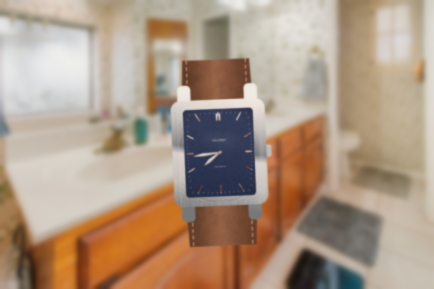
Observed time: 7:44
